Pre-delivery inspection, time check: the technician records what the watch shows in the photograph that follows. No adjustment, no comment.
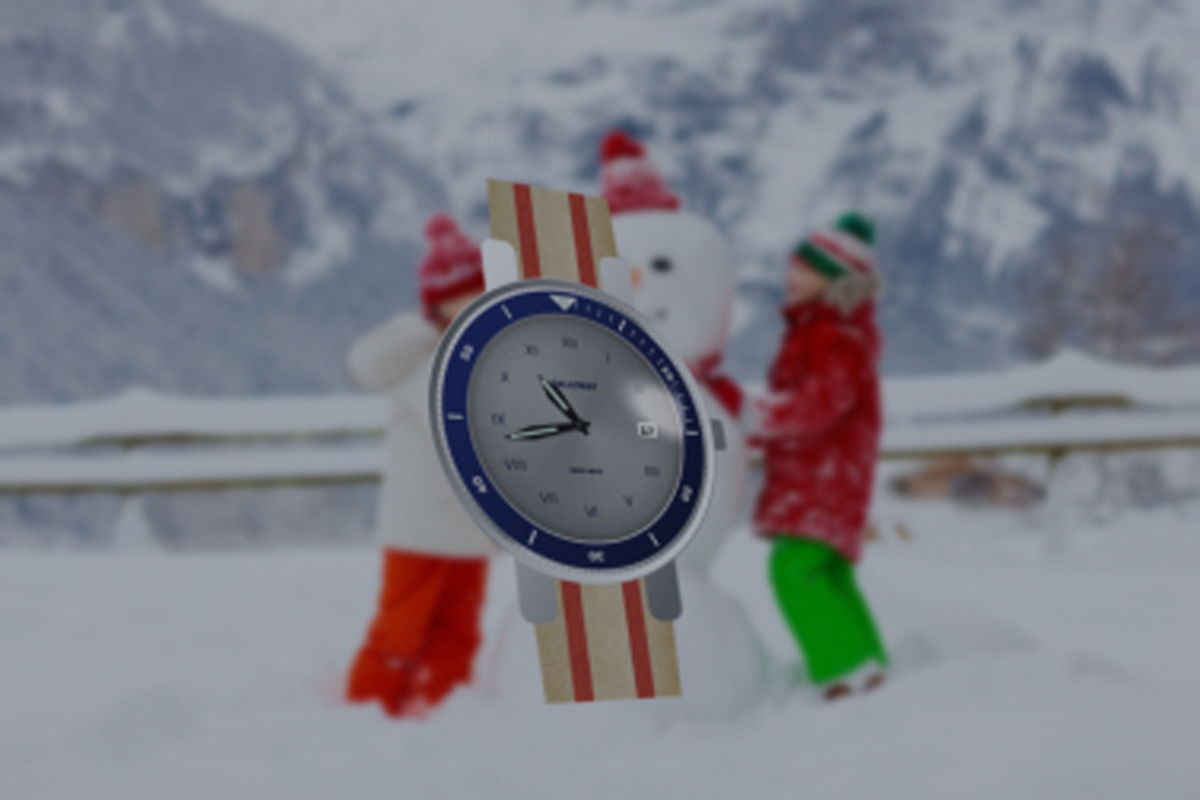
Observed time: 10:43
